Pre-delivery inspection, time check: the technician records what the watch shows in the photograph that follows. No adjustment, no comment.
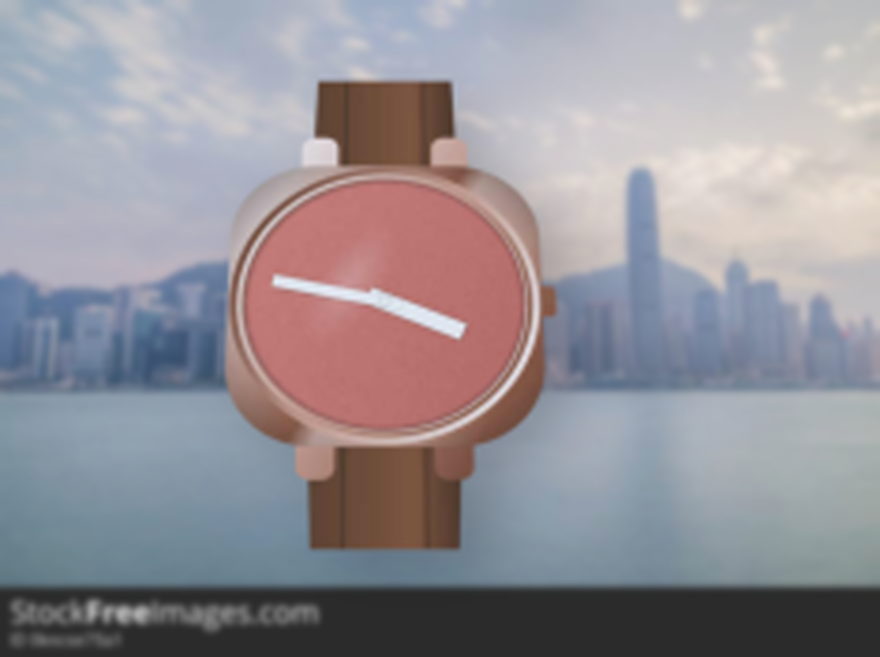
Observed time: 3:47
